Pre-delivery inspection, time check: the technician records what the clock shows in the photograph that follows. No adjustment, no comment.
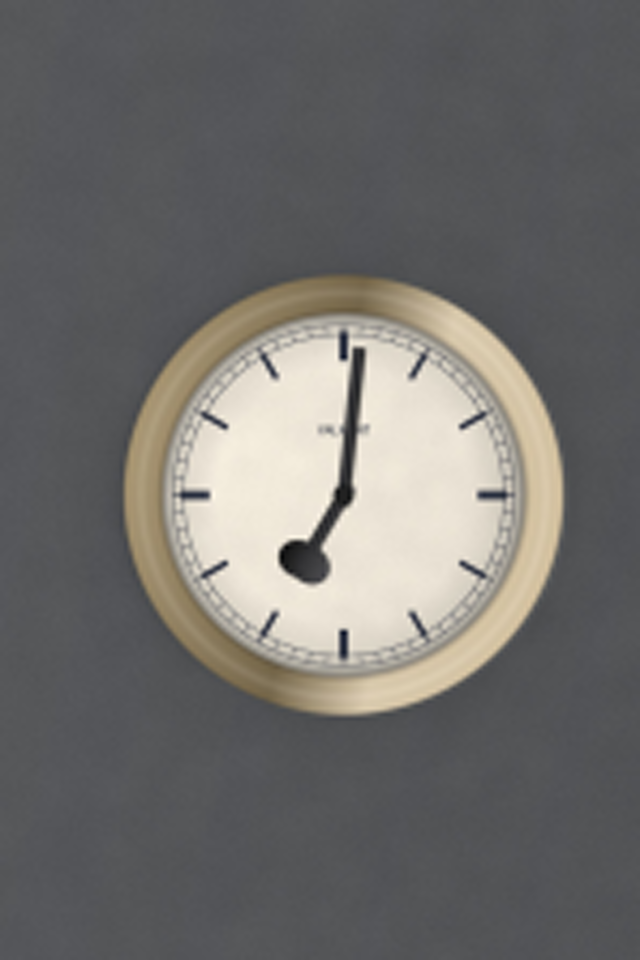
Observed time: 7:01
